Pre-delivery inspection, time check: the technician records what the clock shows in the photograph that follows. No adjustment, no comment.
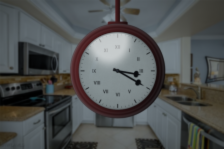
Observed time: 3:20
